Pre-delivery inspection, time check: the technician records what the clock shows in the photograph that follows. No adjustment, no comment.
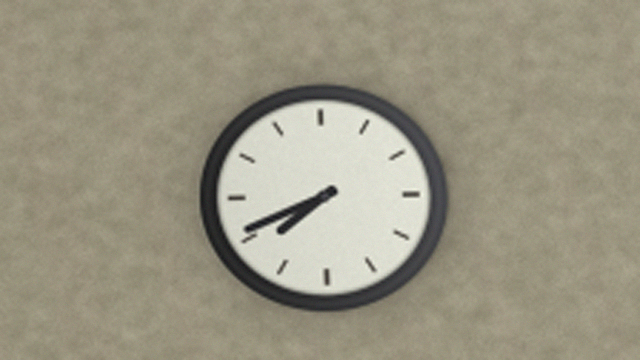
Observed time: 7:41
